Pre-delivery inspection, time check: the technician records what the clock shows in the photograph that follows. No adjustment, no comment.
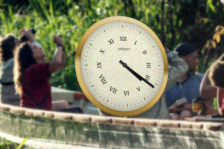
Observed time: 4:21
